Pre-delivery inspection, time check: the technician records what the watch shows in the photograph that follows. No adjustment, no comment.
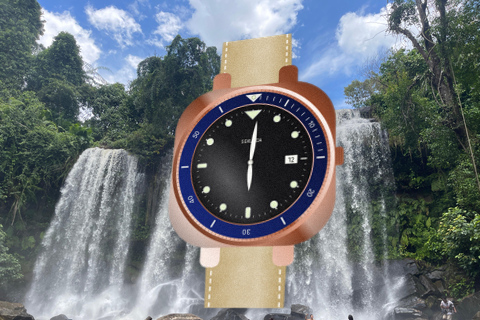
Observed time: 6:01
